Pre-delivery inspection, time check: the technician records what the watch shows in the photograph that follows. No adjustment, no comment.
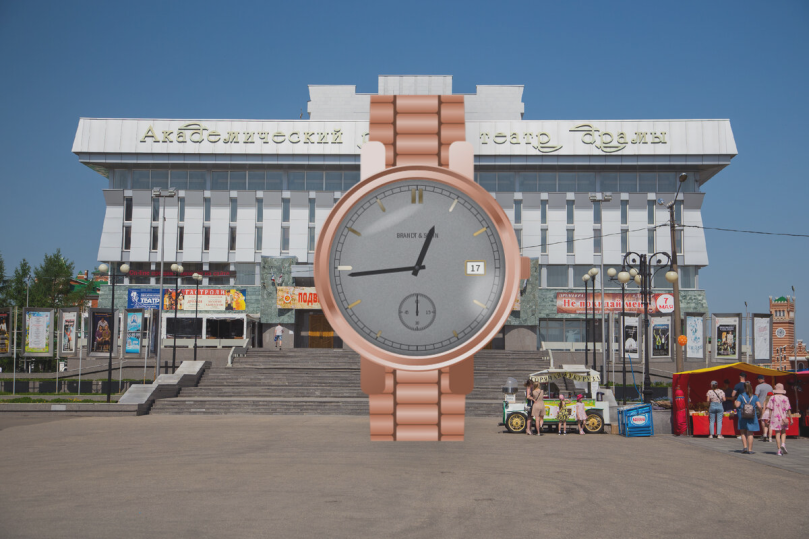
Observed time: 12:44
